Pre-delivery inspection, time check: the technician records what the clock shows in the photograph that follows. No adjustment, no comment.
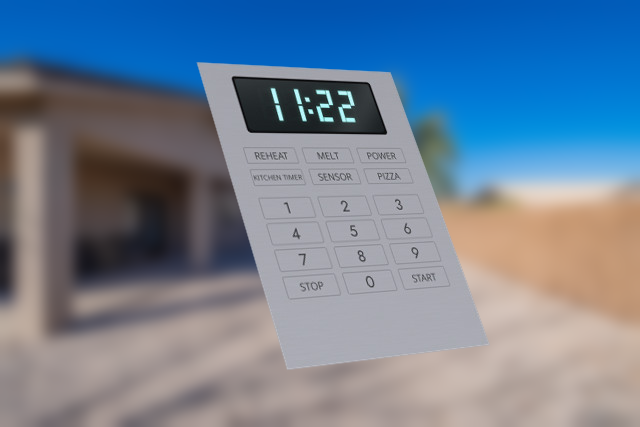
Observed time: 11:22
